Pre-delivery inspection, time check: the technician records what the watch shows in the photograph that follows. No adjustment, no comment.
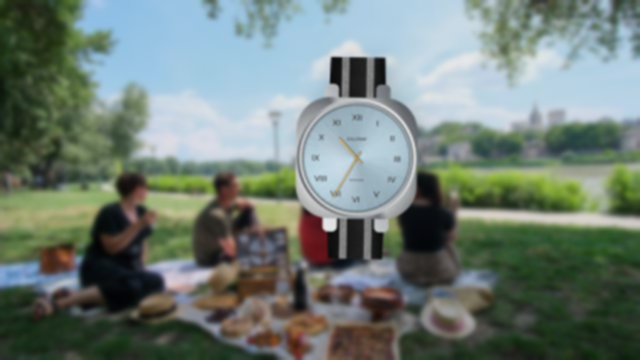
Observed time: 10:35
